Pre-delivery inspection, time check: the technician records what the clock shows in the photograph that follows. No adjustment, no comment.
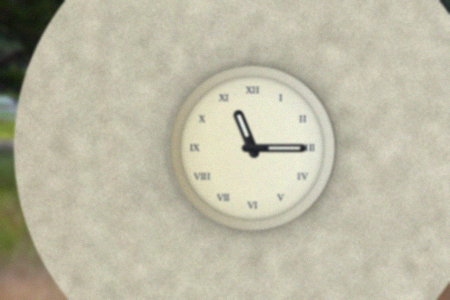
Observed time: 11:15
